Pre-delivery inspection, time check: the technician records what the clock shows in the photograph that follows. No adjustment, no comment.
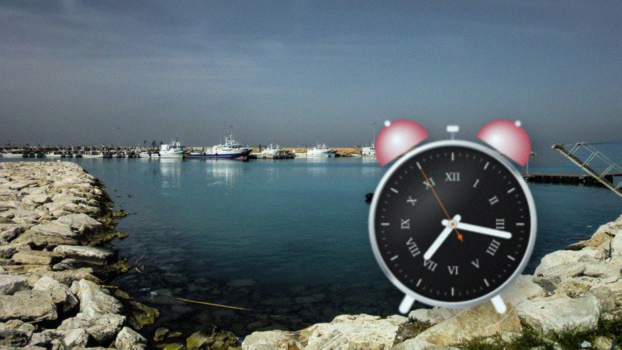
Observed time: 7:16:55
